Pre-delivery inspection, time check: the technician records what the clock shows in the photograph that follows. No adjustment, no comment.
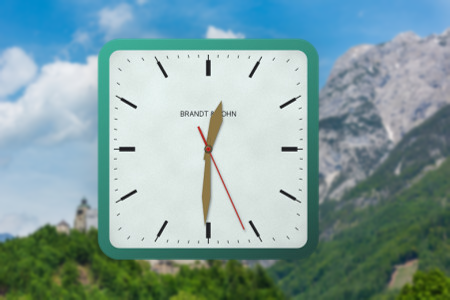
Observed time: 12:30:26
